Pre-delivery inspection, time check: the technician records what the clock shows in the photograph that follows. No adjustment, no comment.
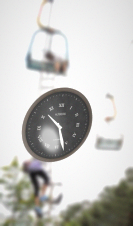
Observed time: 10:27
